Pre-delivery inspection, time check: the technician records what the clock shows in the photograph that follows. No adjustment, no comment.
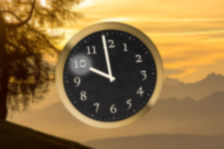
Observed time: 9:59
